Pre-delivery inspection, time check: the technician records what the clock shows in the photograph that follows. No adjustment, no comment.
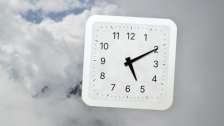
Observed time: 5:10
